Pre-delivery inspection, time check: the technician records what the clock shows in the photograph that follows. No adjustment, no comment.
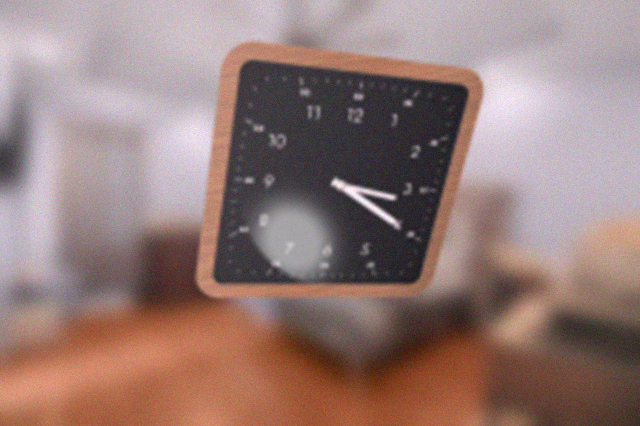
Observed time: 3:20
